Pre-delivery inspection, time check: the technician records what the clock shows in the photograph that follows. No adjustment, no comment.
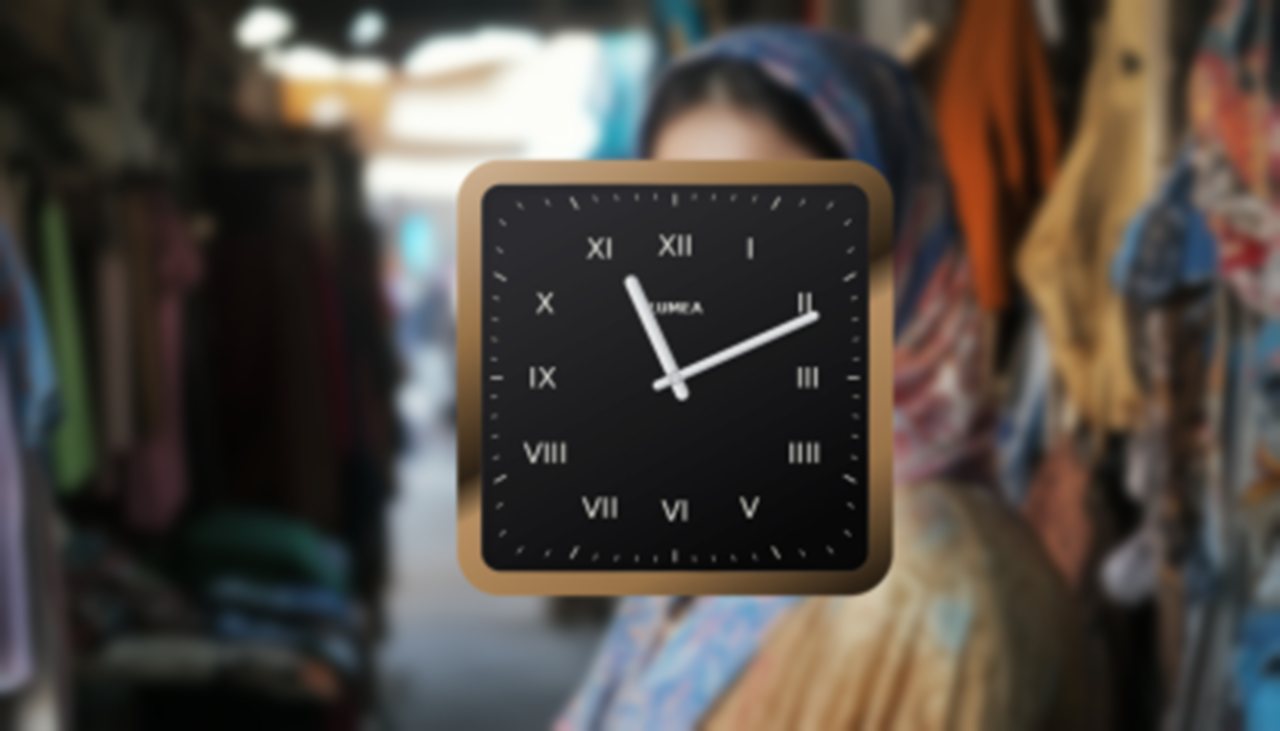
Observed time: 11:11
